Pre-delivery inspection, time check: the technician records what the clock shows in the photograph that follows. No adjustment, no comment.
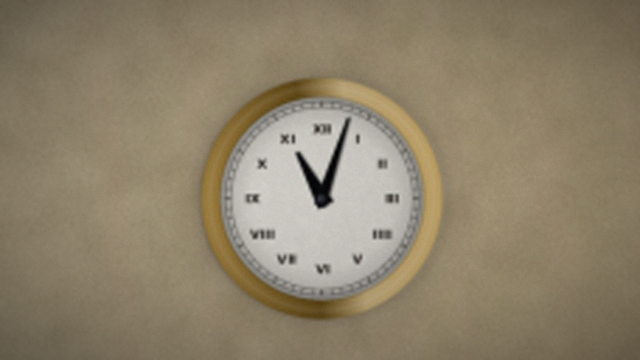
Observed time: 11:03
